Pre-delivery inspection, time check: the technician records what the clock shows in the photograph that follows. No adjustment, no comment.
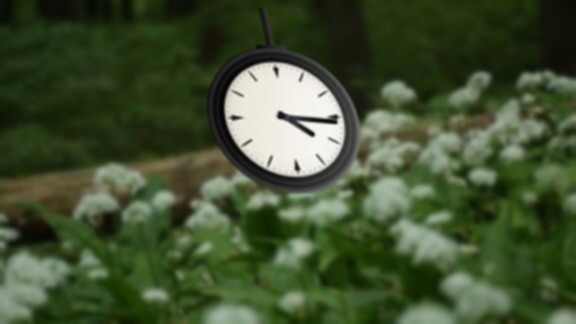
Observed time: 4:16
